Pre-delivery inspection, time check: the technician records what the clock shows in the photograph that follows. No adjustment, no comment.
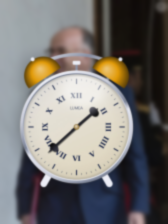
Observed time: 1:38
